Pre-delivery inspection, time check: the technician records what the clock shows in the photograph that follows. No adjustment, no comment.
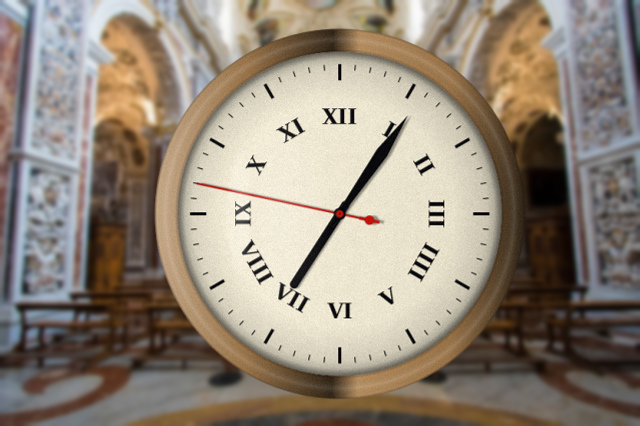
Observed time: 7:05:47
